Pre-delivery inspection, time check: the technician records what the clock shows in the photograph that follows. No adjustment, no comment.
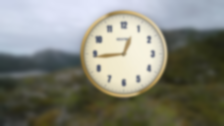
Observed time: 12:44
